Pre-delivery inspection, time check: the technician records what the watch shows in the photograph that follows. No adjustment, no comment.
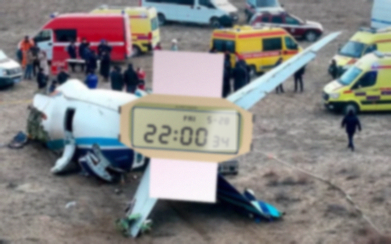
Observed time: 22:00:34
